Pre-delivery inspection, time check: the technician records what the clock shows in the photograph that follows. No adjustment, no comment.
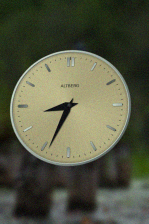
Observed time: 8:34
